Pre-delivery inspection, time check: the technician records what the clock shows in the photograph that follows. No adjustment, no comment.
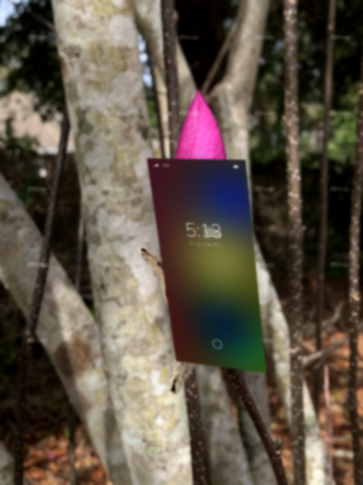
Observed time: 5:13
